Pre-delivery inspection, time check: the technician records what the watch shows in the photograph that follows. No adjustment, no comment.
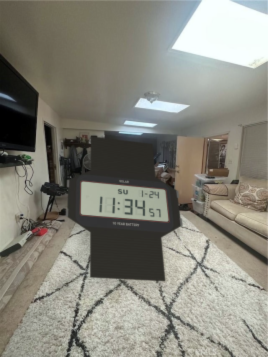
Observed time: 11:34
